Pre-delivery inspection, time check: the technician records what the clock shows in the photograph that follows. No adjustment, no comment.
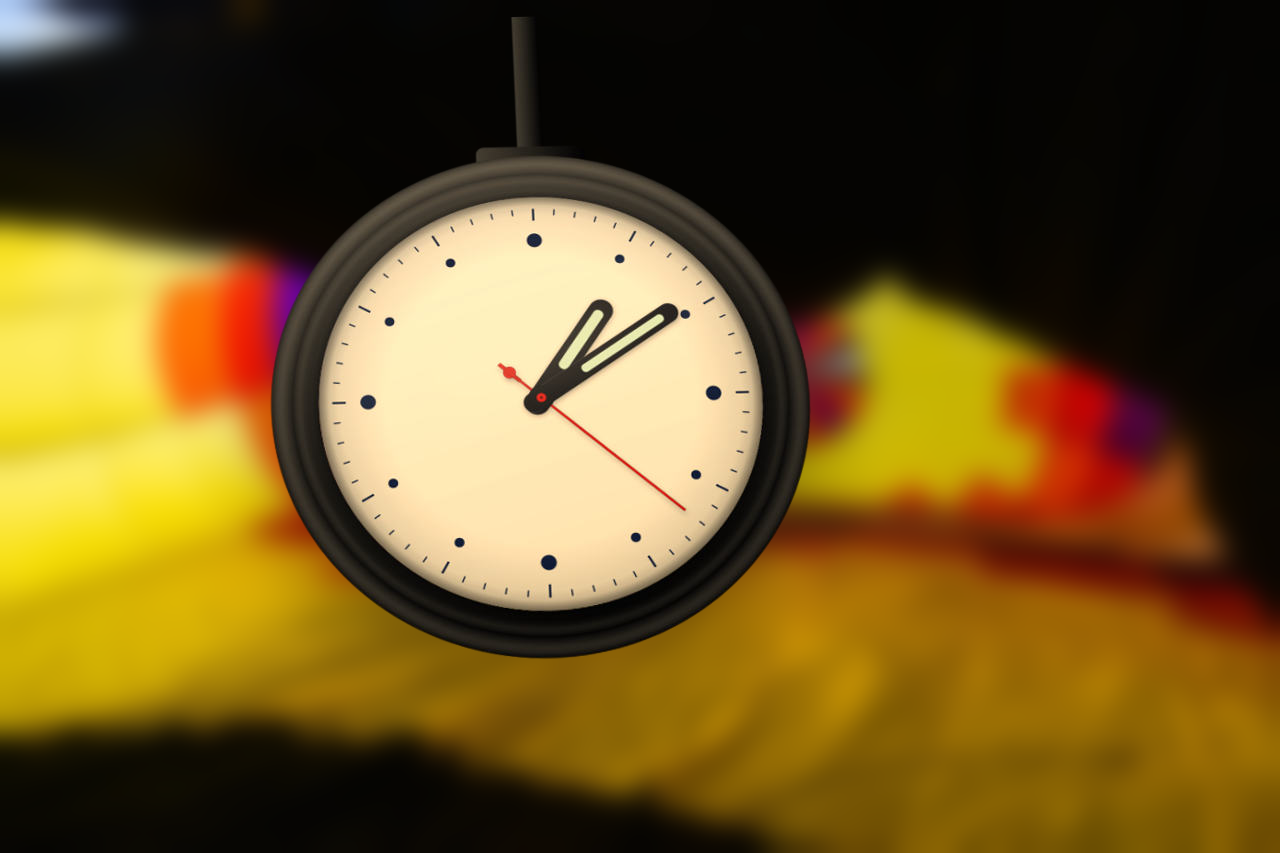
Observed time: 1:09:22
